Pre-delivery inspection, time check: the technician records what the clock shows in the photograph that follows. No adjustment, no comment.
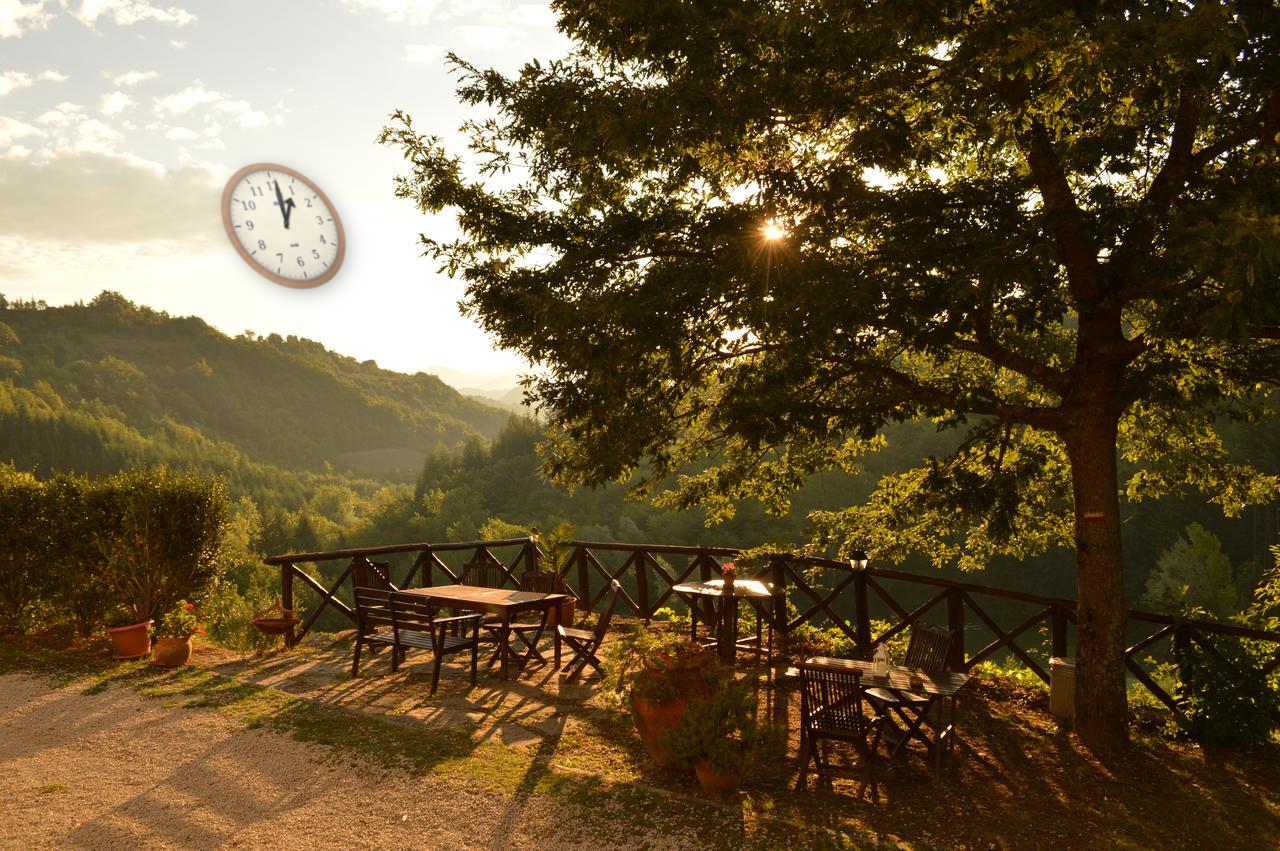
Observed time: 1:01
